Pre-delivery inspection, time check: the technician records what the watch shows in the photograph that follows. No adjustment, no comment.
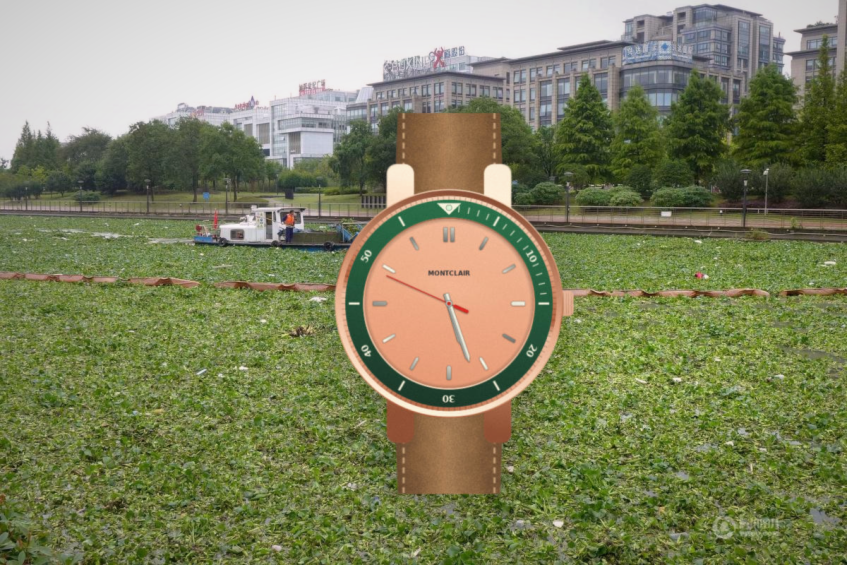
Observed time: 5:26:49
